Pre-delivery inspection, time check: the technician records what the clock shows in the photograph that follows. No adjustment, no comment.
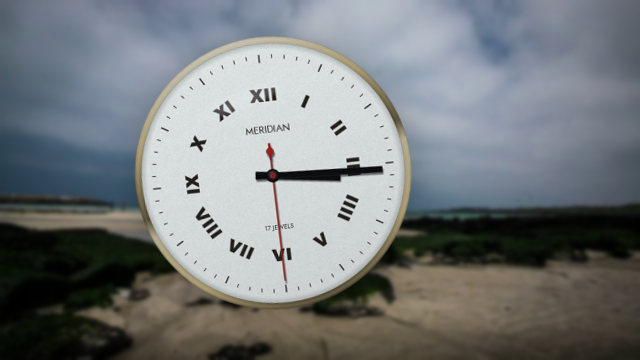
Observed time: 3:15:30
